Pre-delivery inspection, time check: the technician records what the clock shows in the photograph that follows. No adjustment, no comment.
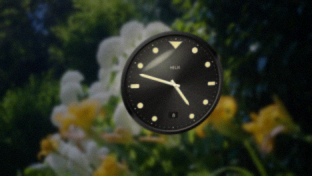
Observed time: 4:48
